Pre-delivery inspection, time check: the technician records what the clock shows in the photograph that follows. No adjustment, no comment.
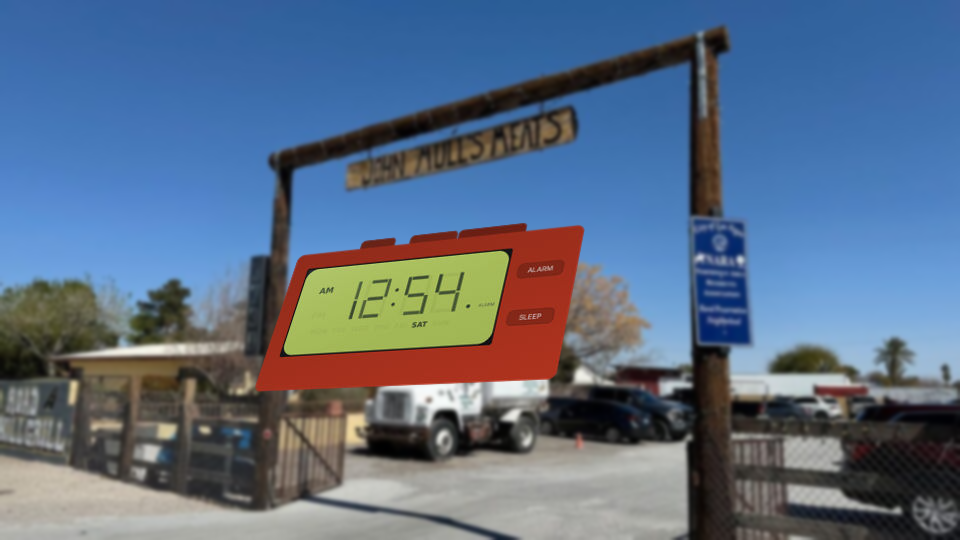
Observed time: 12:54
